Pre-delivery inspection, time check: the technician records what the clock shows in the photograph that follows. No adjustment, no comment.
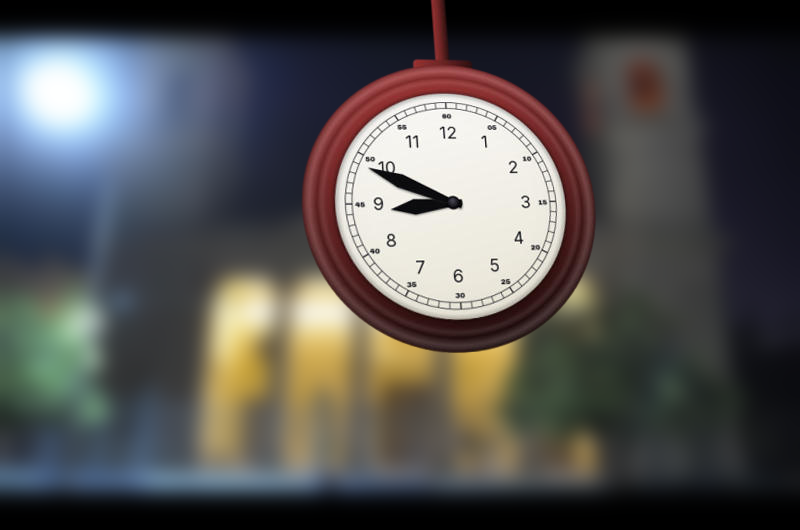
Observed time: 8:49
